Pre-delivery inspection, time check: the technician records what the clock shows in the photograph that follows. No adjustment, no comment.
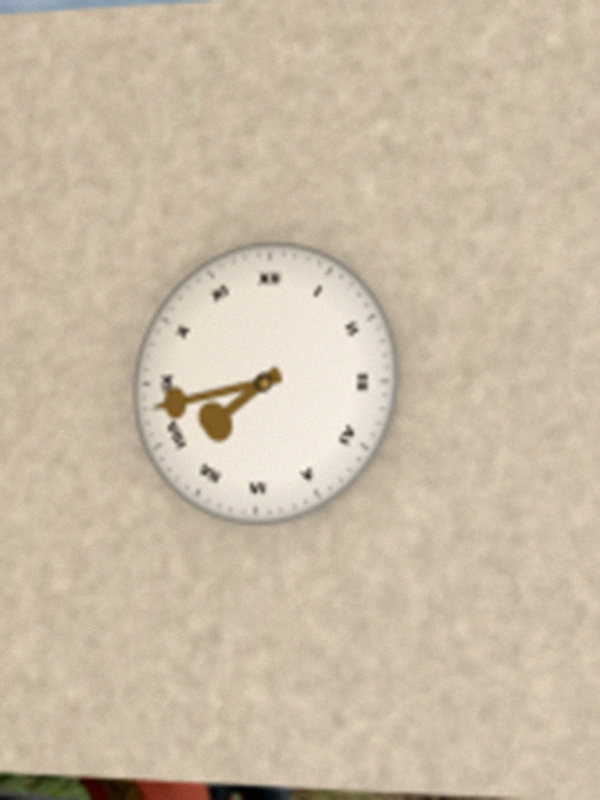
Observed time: 7:43
